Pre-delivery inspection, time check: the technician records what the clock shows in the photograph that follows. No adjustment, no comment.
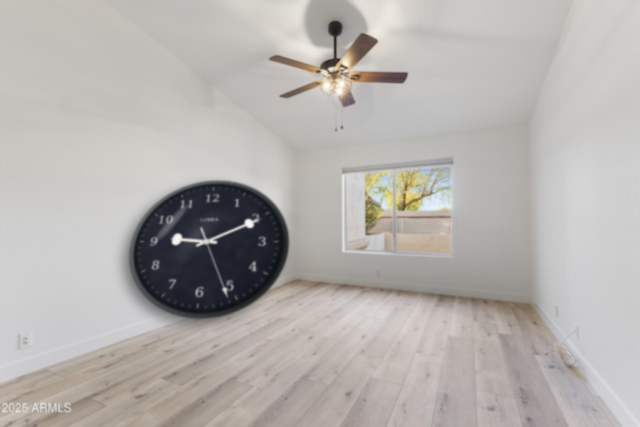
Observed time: 9:10:26
